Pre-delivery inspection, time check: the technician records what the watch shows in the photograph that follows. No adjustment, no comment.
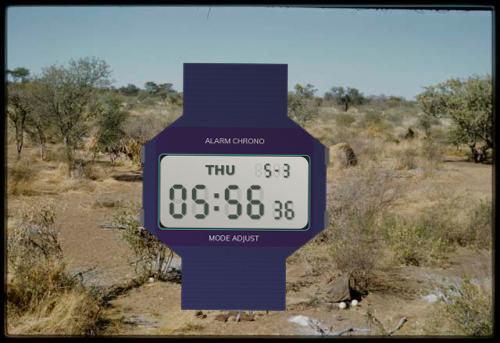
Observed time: 5:56:36
